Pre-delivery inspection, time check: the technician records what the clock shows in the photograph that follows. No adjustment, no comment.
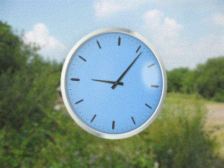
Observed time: 9:06
